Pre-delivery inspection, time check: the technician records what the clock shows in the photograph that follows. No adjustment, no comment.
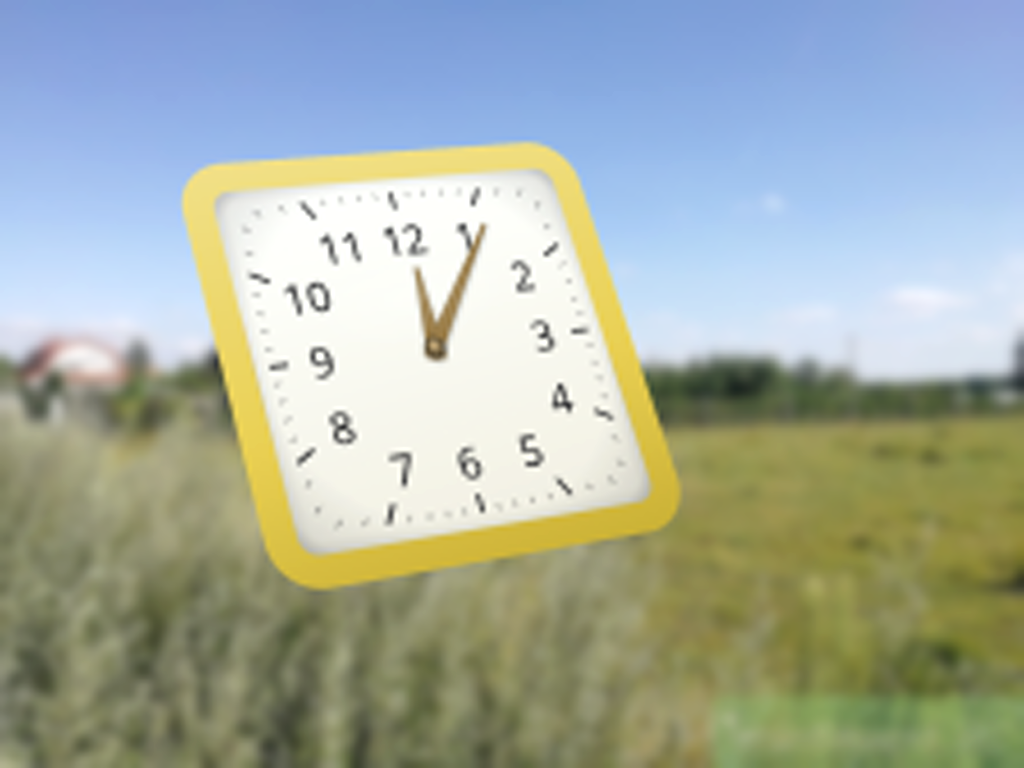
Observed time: 12:06
